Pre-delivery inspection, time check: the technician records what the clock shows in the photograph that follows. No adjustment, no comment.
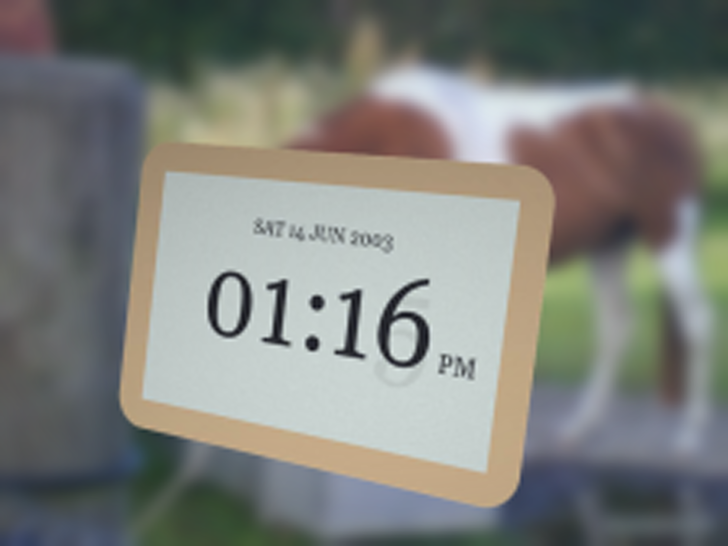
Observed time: 1:16
